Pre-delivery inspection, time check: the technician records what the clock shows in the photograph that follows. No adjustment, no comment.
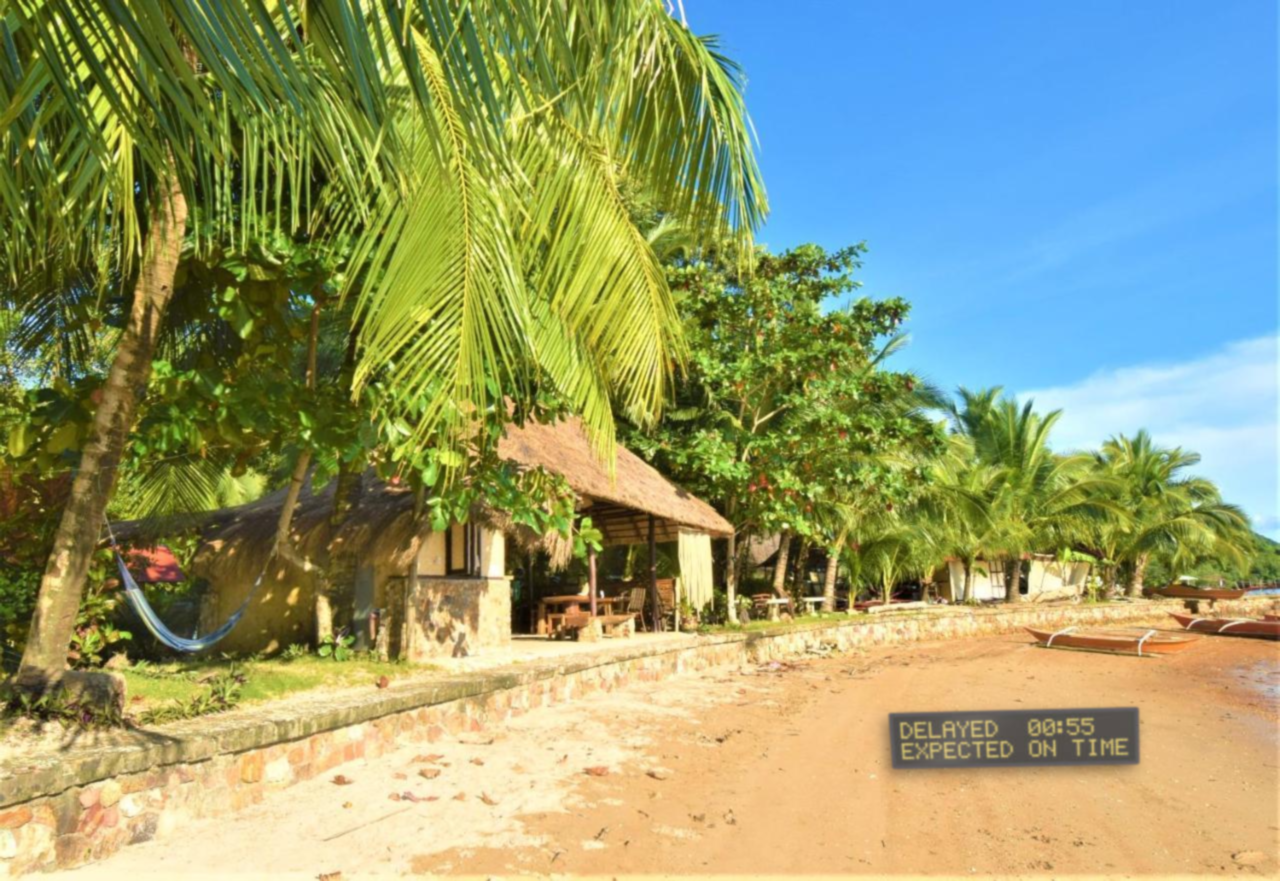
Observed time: 0:55
